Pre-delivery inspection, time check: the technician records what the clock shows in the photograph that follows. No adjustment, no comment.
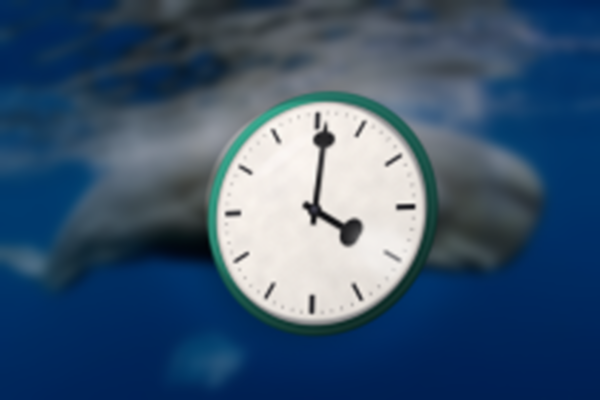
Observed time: 4:01
